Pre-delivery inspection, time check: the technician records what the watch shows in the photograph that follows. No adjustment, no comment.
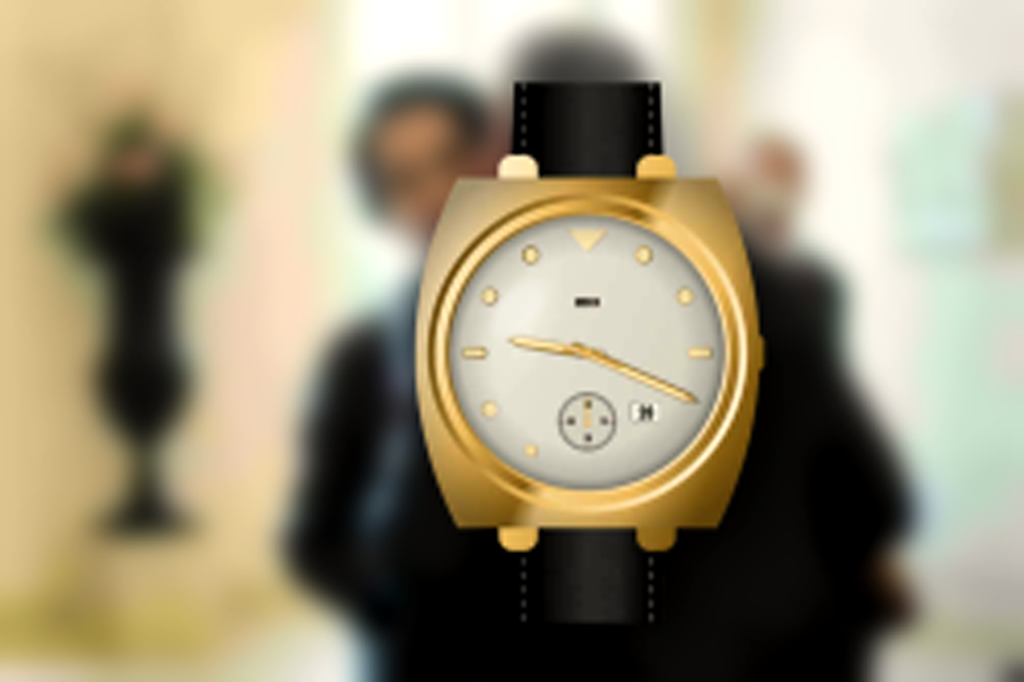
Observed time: 9:19
